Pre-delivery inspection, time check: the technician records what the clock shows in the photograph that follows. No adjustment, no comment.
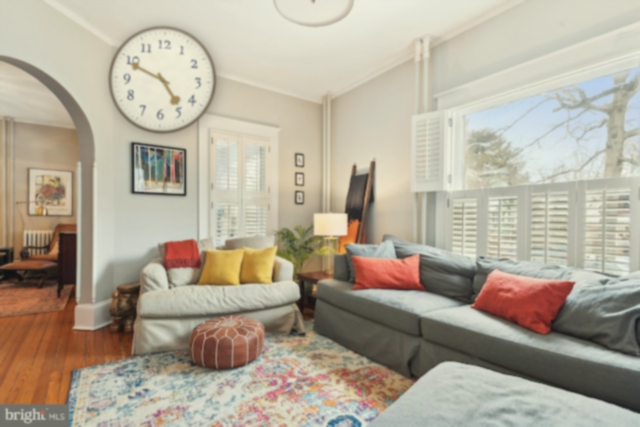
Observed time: 4:49
